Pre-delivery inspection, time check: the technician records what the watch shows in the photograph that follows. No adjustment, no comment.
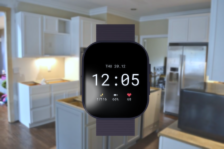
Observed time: 12:05
